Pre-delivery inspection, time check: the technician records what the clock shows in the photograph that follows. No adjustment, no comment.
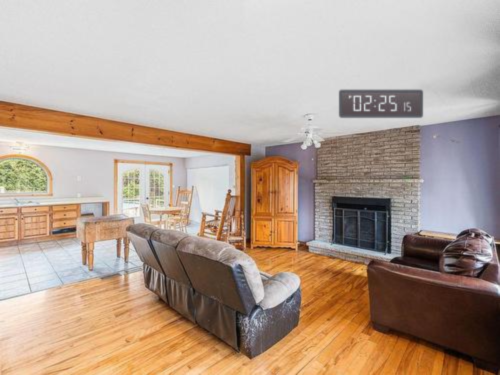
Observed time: 2:25
